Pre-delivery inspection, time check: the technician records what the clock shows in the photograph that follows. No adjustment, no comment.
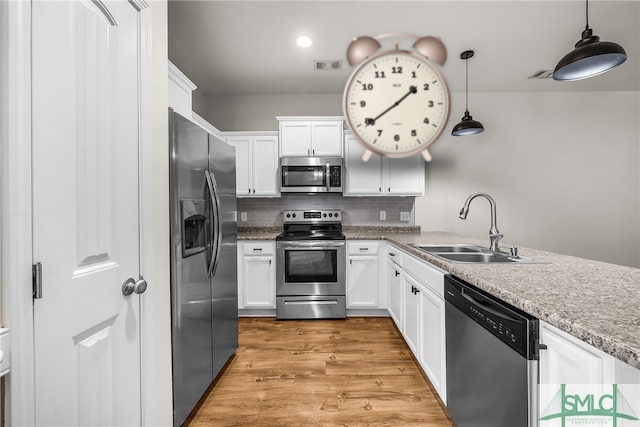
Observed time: 1:39
